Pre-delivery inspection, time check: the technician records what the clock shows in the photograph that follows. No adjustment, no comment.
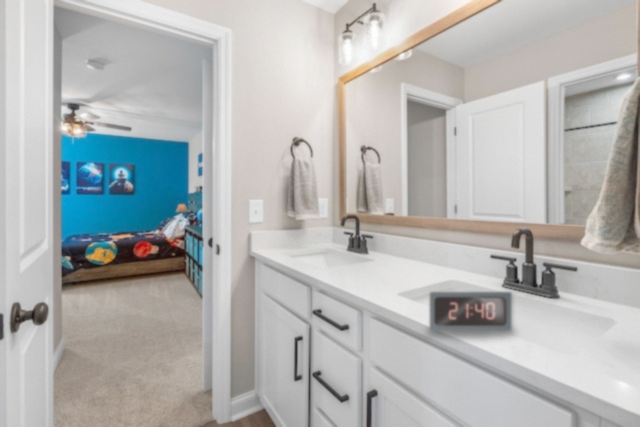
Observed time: 21:40
